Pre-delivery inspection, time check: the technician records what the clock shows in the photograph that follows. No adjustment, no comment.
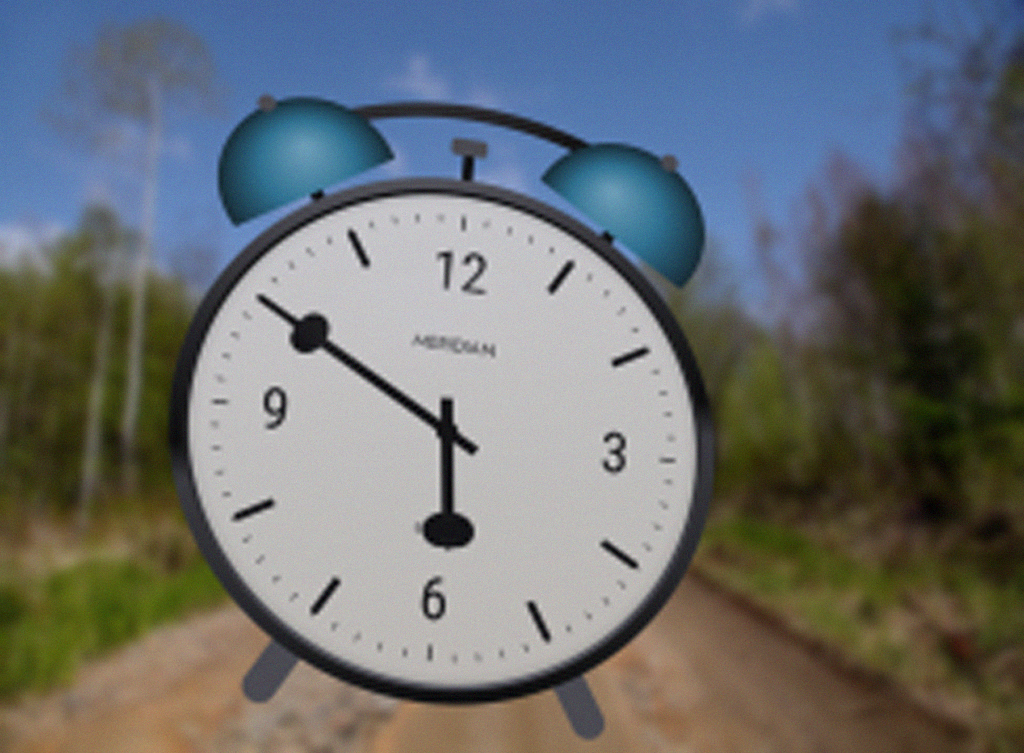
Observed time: 5:50
